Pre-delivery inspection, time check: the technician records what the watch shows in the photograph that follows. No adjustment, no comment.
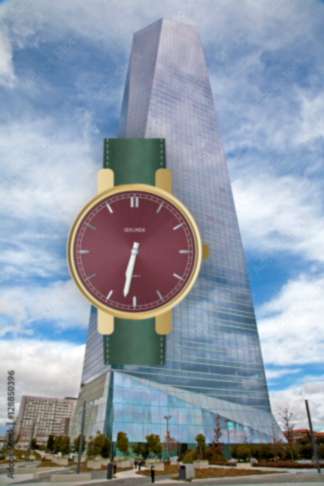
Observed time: 6:32
